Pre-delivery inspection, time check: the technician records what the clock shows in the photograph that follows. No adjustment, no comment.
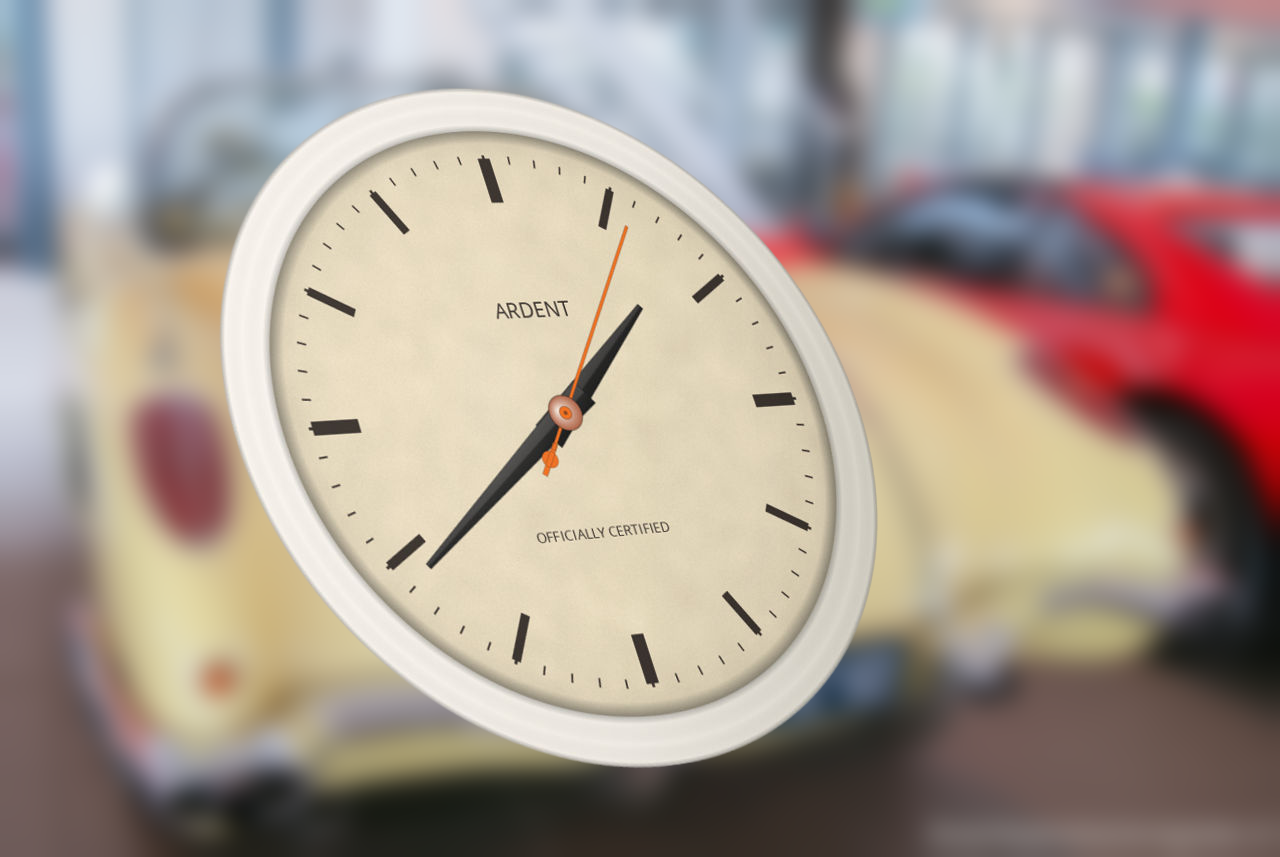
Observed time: 1:39:06
